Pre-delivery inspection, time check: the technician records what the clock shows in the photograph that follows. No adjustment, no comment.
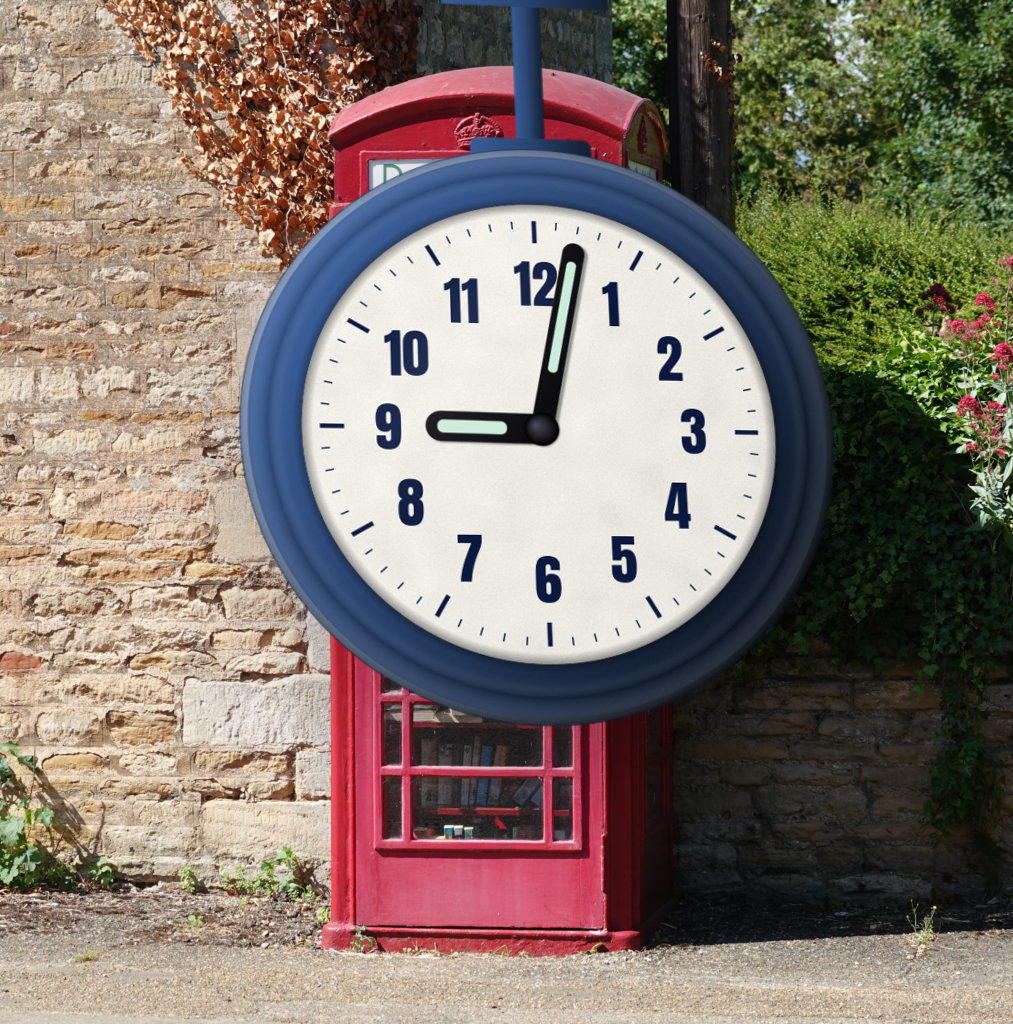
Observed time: 9:02
